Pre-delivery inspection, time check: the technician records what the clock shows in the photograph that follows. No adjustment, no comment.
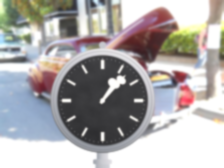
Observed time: 1:07
